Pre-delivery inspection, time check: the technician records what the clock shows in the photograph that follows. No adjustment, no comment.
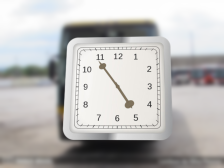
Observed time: 4:54
